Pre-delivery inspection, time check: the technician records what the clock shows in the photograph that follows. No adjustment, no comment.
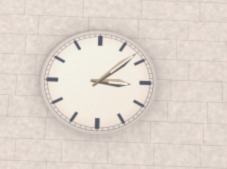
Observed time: 3:08
